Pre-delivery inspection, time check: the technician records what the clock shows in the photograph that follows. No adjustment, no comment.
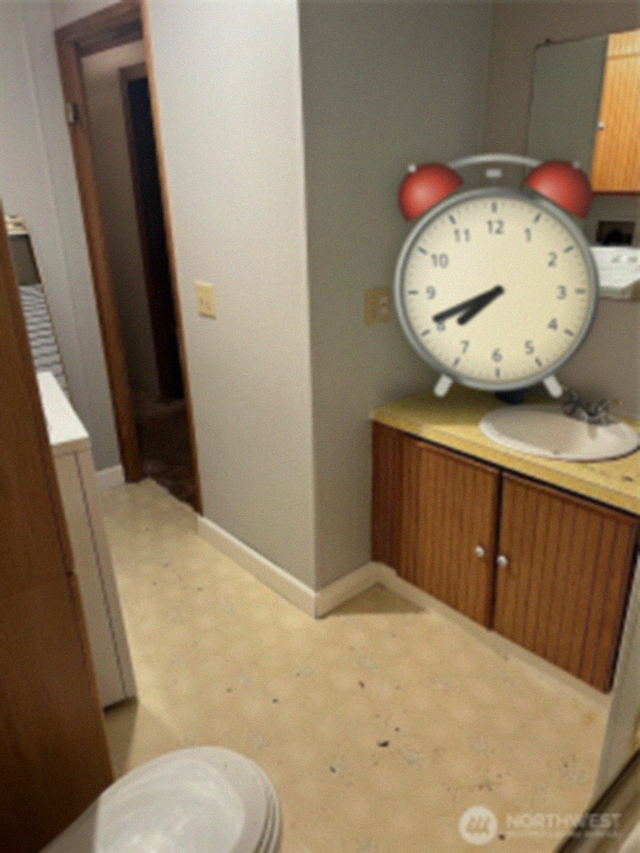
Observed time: 7:41
